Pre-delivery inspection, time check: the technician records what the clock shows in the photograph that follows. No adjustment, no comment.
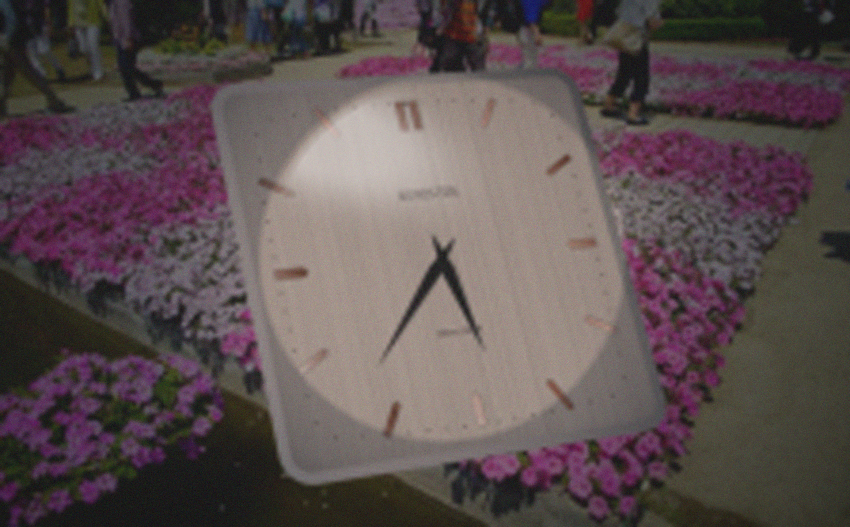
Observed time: 5:37
